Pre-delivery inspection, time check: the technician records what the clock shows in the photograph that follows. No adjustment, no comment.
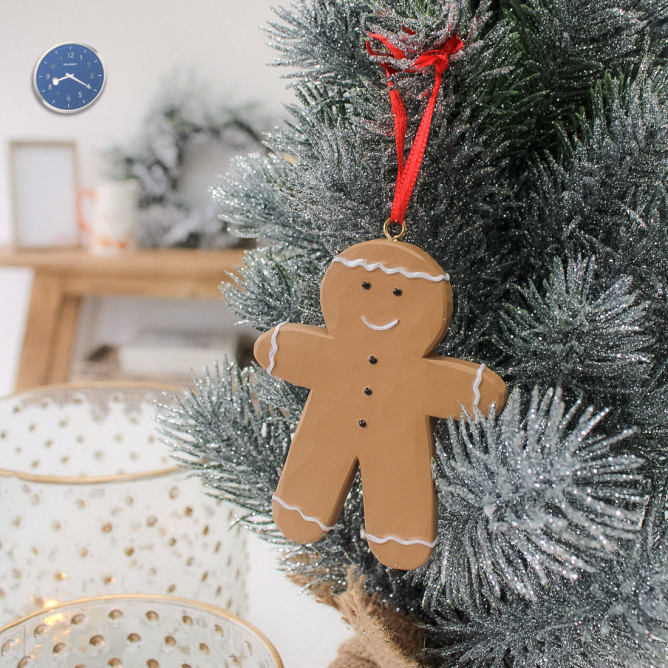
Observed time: 8:20
